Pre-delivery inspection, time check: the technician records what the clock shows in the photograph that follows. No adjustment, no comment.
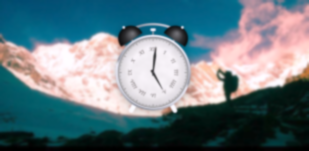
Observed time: 5:01
